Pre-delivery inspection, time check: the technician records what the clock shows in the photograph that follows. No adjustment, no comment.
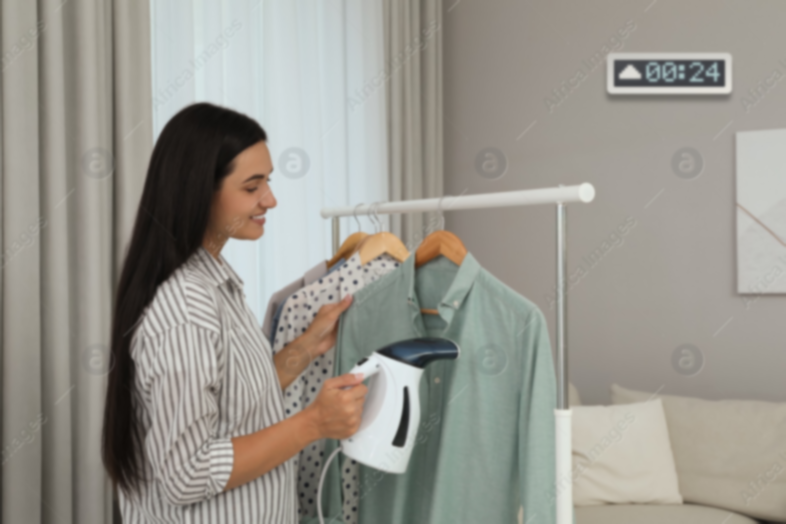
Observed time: 0:24
